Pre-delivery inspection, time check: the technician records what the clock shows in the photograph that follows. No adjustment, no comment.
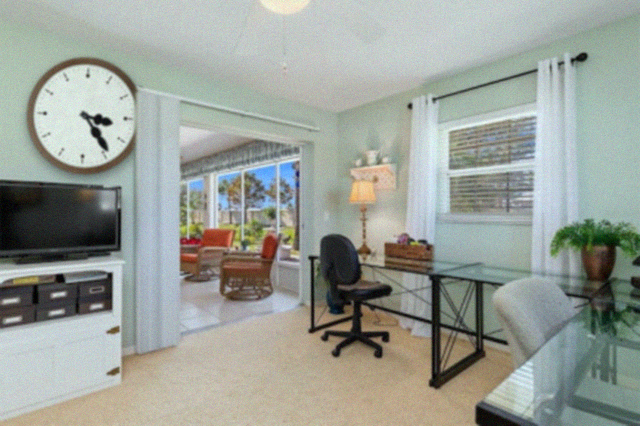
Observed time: 3:24
